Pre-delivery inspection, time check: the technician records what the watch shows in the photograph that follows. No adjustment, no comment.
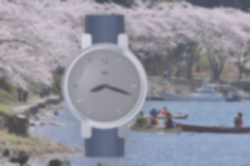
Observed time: 8:18
